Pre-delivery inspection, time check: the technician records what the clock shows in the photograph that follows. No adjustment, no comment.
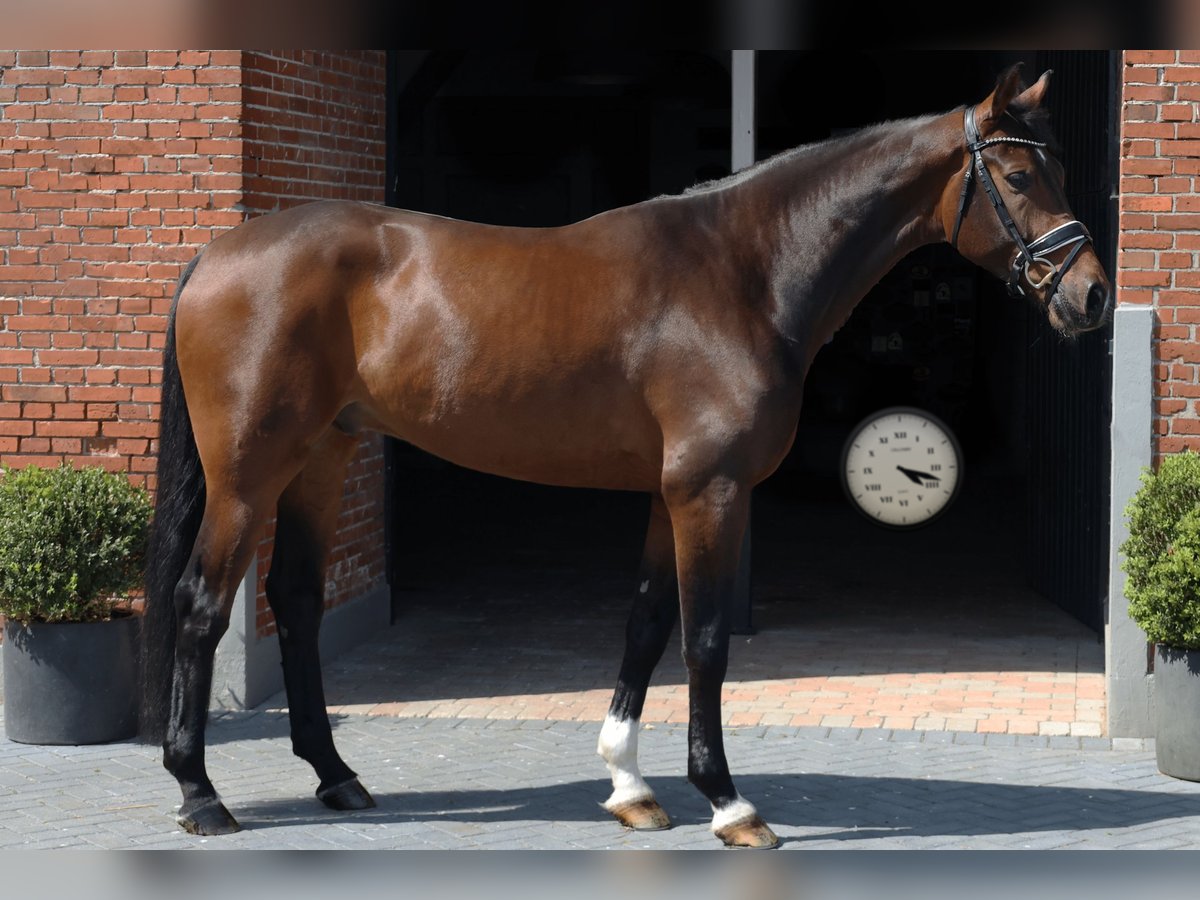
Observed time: 4:18
